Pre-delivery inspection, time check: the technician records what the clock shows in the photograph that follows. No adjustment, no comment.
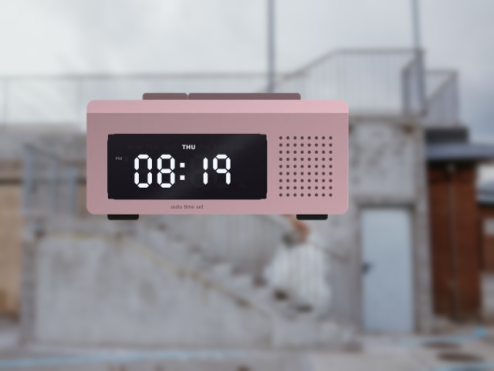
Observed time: 8:19
